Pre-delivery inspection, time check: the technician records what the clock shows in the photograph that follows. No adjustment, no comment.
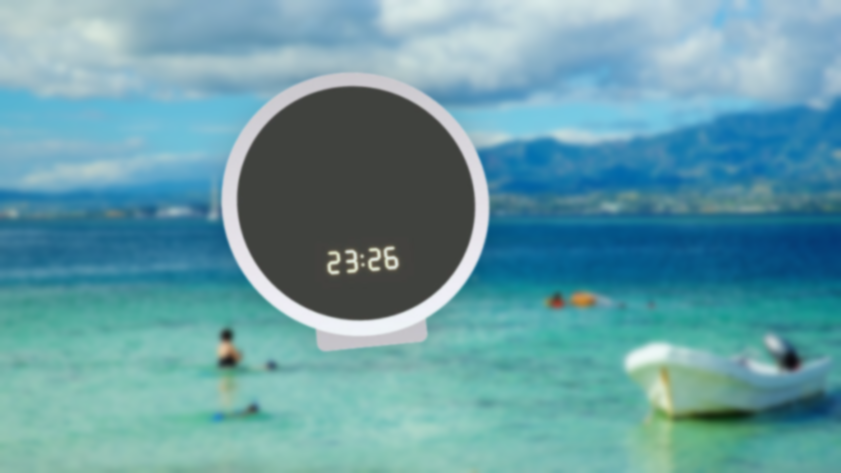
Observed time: 23:26
